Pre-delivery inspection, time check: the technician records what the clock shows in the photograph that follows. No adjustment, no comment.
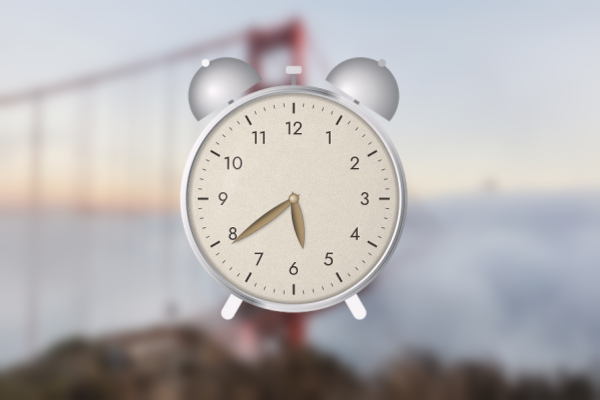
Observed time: 5:39
